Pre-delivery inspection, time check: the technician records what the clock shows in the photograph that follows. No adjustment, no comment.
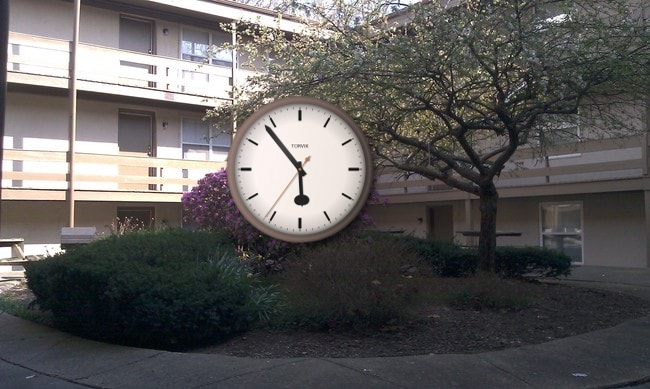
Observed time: 5:53:36
